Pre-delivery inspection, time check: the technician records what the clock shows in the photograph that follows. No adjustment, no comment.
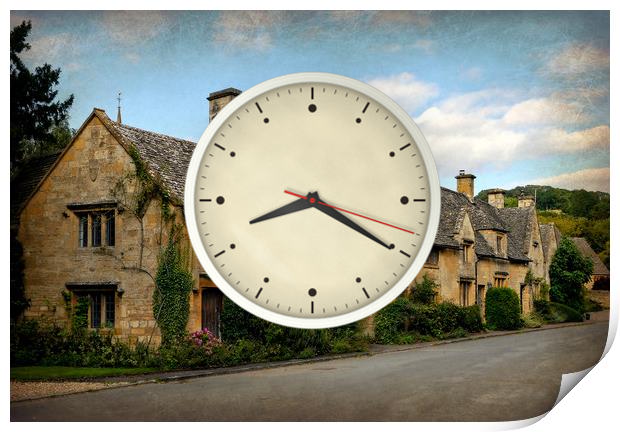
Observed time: 8:20:18
